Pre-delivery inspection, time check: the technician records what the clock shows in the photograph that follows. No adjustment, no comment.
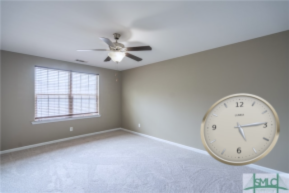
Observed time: 5:14
